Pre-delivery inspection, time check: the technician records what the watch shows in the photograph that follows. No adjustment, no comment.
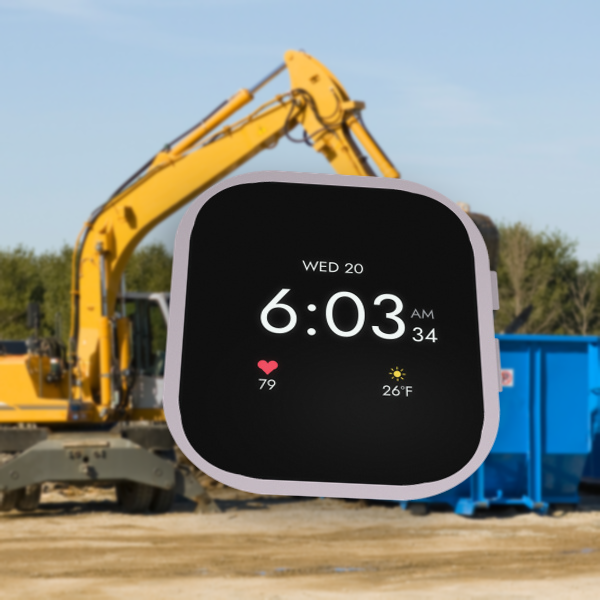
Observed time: 6:03:34
